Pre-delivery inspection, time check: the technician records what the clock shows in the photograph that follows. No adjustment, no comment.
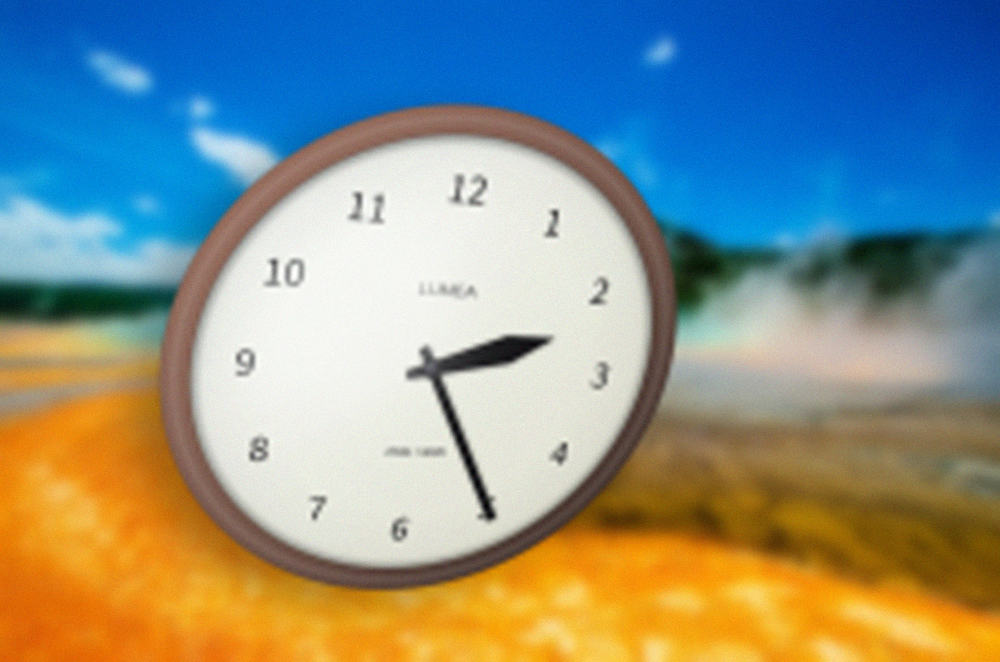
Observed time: 2:25
